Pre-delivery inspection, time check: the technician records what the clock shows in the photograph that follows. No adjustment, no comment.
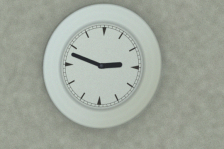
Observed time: 2:48
